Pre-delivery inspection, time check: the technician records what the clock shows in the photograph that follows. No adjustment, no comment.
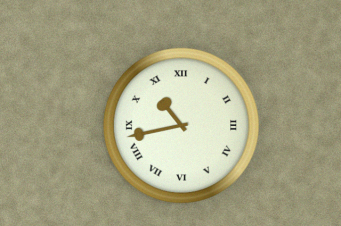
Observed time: 10:43
